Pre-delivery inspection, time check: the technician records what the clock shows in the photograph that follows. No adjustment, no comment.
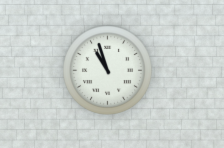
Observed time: 10:57
